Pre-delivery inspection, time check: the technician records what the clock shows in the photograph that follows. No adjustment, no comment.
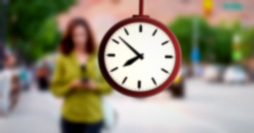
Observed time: 7:52
